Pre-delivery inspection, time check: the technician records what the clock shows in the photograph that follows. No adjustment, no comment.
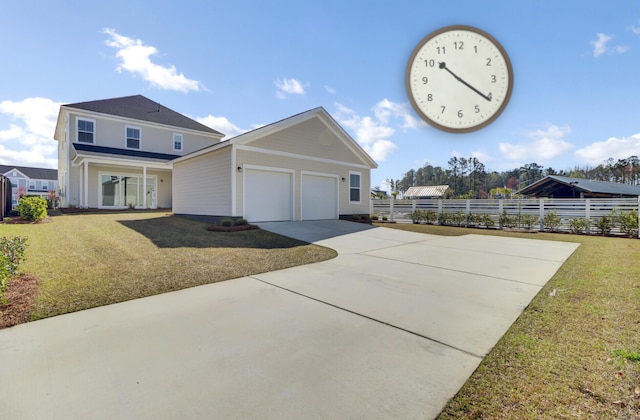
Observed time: 10:21
